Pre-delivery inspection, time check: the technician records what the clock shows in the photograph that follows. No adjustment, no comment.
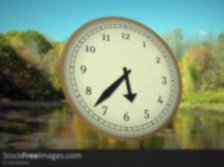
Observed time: 5:37
